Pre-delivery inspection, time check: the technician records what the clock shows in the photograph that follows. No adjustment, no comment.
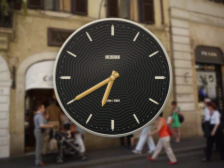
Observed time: 6:40
